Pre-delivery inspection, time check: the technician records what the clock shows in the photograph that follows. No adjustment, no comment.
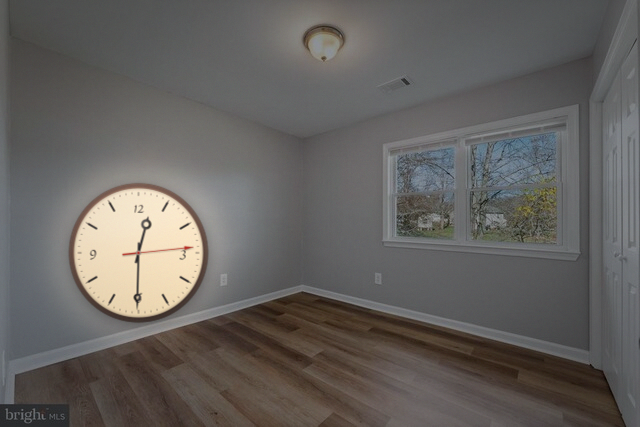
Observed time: 12:30:14
